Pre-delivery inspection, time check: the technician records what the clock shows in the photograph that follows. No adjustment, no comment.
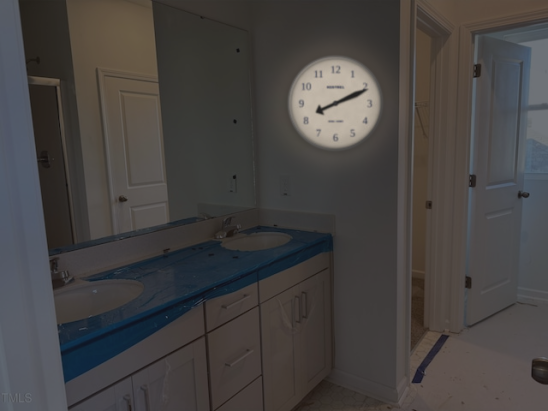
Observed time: 8:11
